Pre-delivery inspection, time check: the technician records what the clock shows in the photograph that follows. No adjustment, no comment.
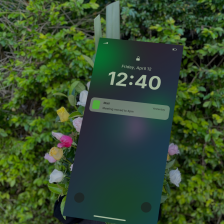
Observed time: 12:40
